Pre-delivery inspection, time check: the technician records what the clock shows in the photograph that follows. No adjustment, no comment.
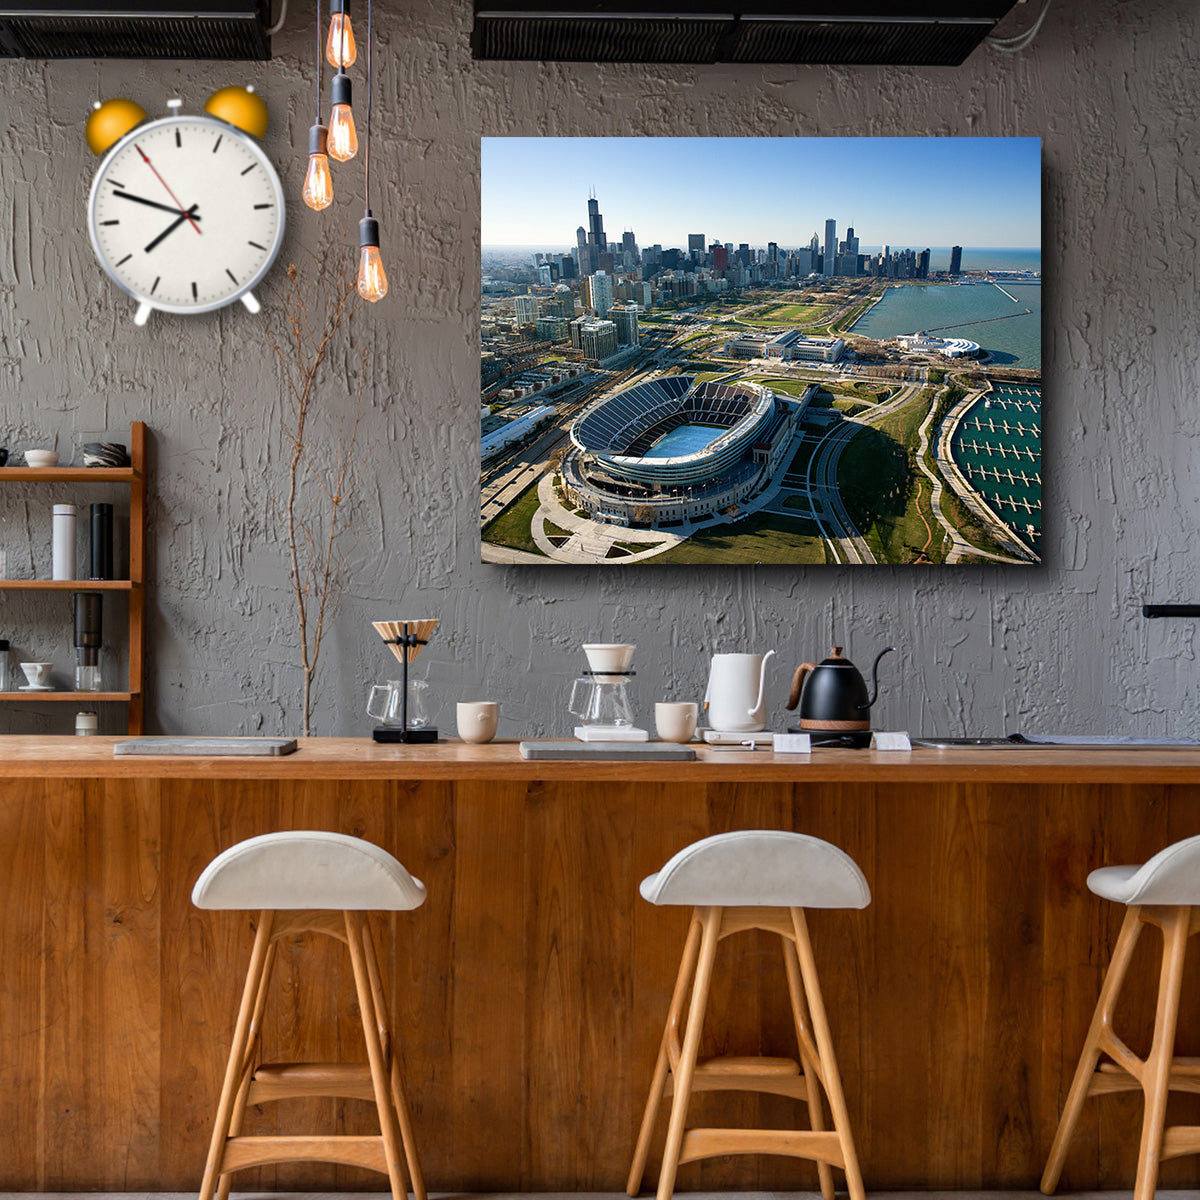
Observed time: 7:48:55
